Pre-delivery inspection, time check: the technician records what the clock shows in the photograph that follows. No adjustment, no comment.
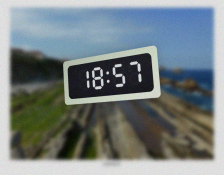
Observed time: 18:57
